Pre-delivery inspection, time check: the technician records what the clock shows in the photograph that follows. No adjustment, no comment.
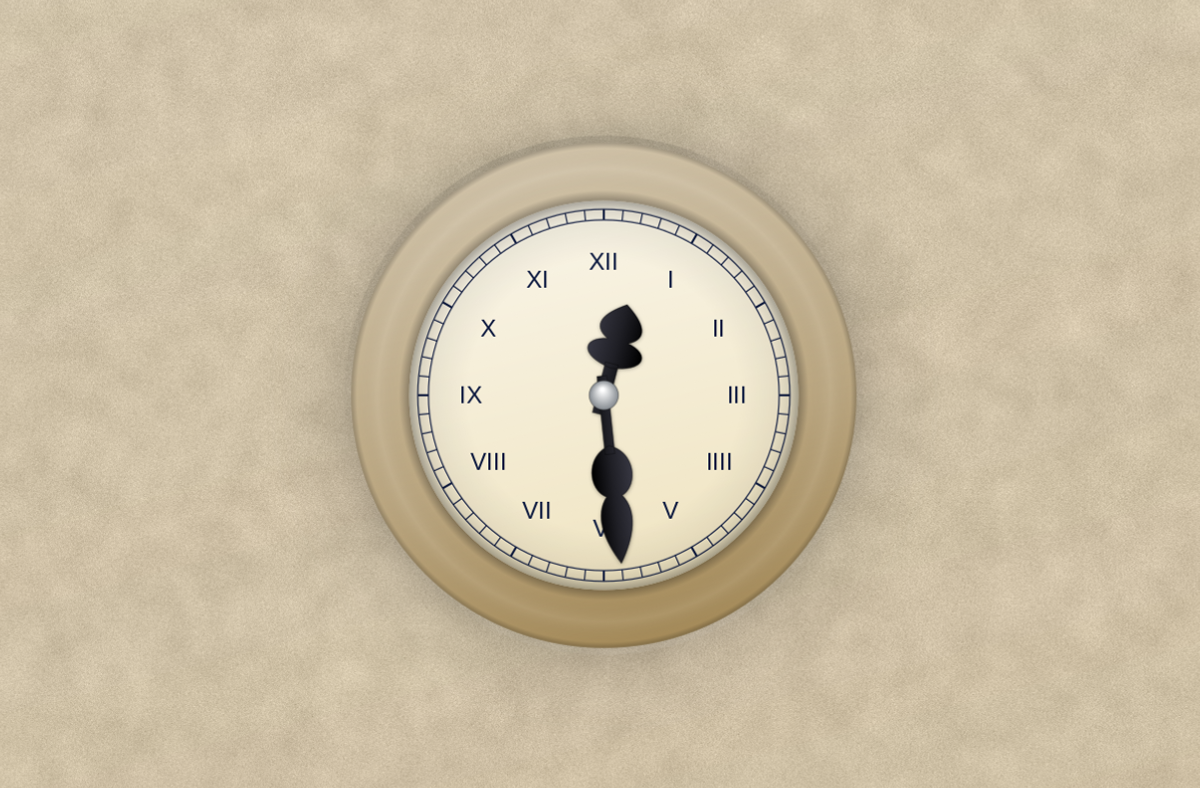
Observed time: 12:29
